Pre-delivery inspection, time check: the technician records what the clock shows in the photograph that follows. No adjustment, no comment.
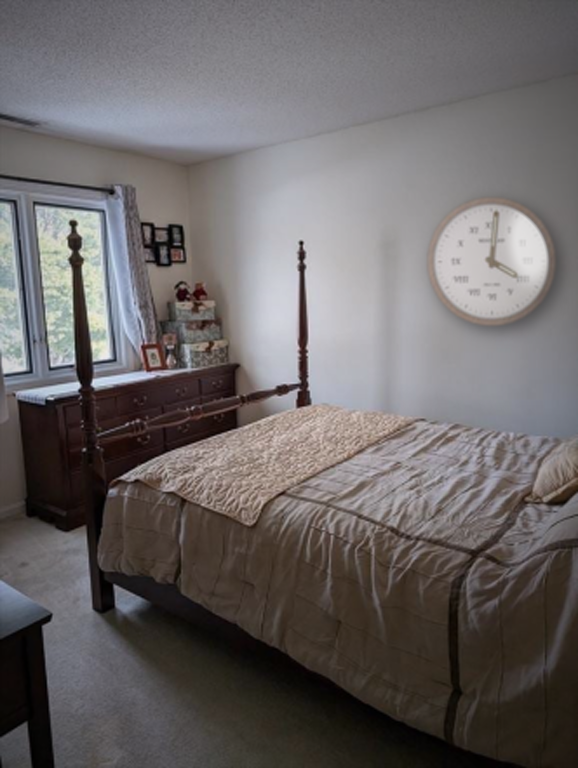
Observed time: 4:01
